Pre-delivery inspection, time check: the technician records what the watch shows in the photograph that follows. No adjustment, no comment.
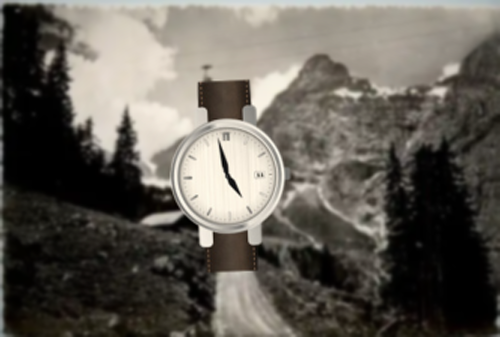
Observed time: 4:58
